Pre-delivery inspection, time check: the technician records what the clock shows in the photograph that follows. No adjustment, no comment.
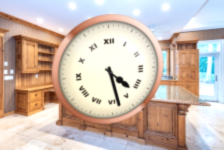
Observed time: 4:28
